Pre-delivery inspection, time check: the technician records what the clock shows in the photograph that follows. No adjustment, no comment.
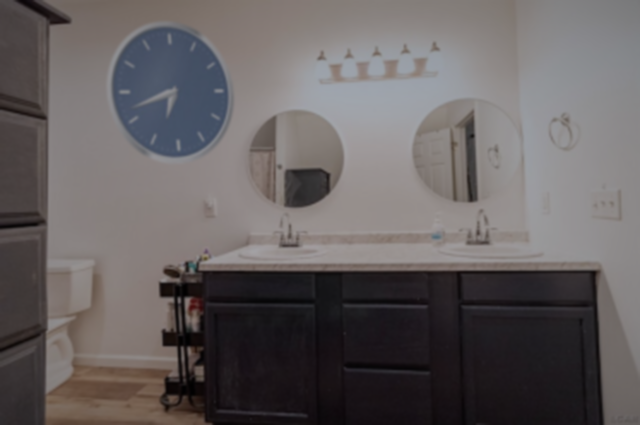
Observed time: 6:42
